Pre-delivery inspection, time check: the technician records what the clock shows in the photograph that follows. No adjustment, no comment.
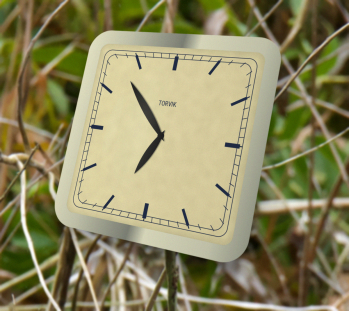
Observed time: 6:53
